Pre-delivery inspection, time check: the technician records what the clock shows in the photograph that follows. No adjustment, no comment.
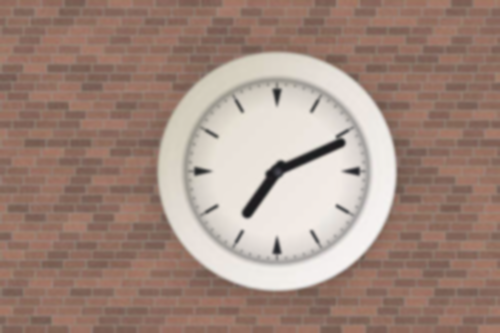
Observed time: 7:11
